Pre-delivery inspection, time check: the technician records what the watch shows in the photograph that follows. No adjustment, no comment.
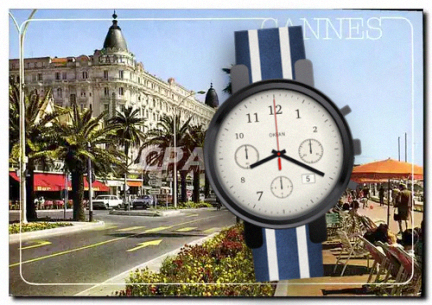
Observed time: 8:20
